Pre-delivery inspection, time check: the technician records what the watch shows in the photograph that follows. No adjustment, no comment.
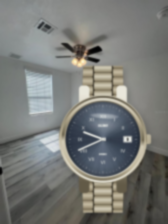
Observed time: 9:41
